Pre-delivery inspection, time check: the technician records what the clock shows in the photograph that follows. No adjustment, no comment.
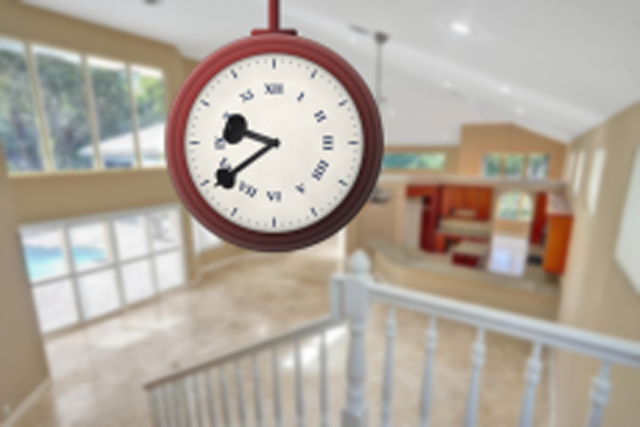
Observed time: 9:39
